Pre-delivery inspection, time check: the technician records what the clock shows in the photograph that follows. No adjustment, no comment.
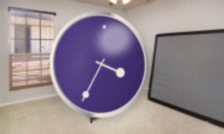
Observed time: 3:34
